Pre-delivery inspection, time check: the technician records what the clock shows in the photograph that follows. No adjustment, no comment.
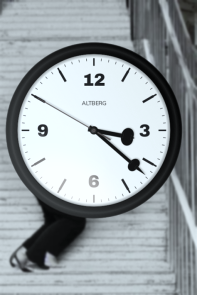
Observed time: 3:21:50
